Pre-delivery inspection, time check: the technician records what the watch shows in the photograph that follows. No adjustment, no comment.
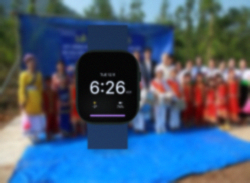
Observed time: 6:26
